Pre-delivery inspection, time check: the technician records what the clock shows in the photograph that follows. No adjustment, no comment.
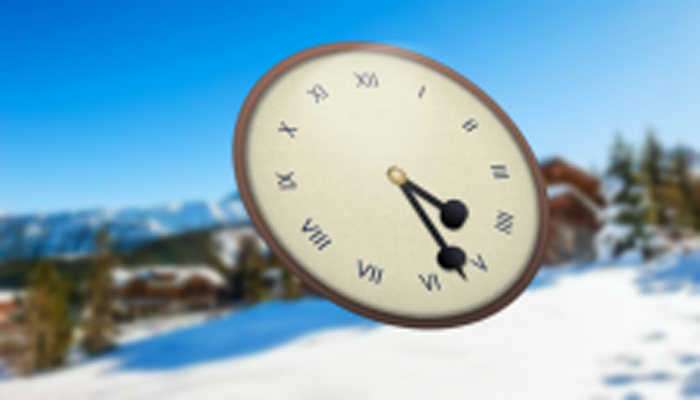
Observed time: 4:27
